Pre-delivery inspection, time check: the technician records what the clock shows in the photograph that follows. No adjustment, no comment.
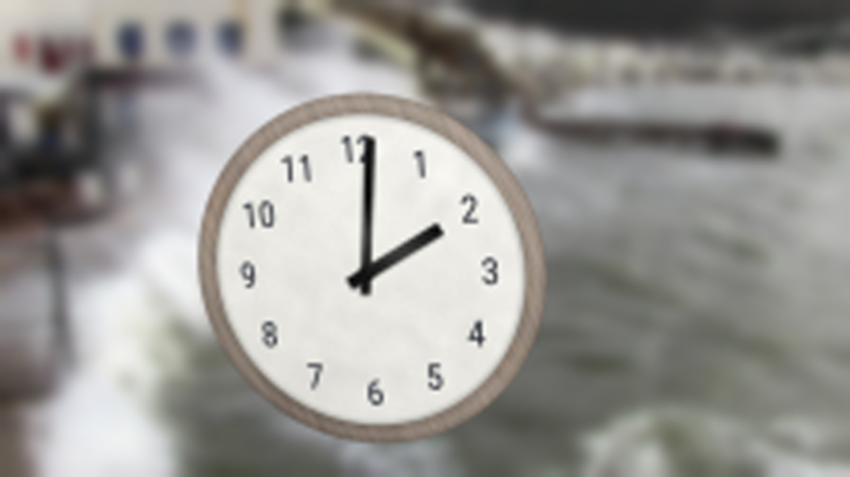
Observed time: 2:01
